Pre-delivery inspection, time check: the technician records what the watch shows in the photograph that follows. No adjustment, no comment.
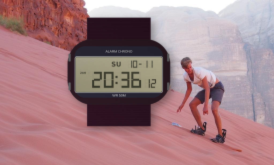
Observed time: 20:36:12
